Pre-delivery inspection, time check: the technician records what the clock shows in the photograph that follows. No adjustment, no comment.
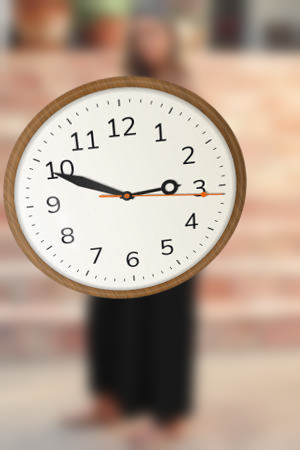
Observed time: 2:49:16
